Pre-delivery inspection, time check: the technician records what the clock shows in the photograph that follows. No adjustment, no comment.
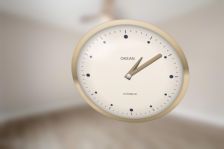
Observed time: 1:09
